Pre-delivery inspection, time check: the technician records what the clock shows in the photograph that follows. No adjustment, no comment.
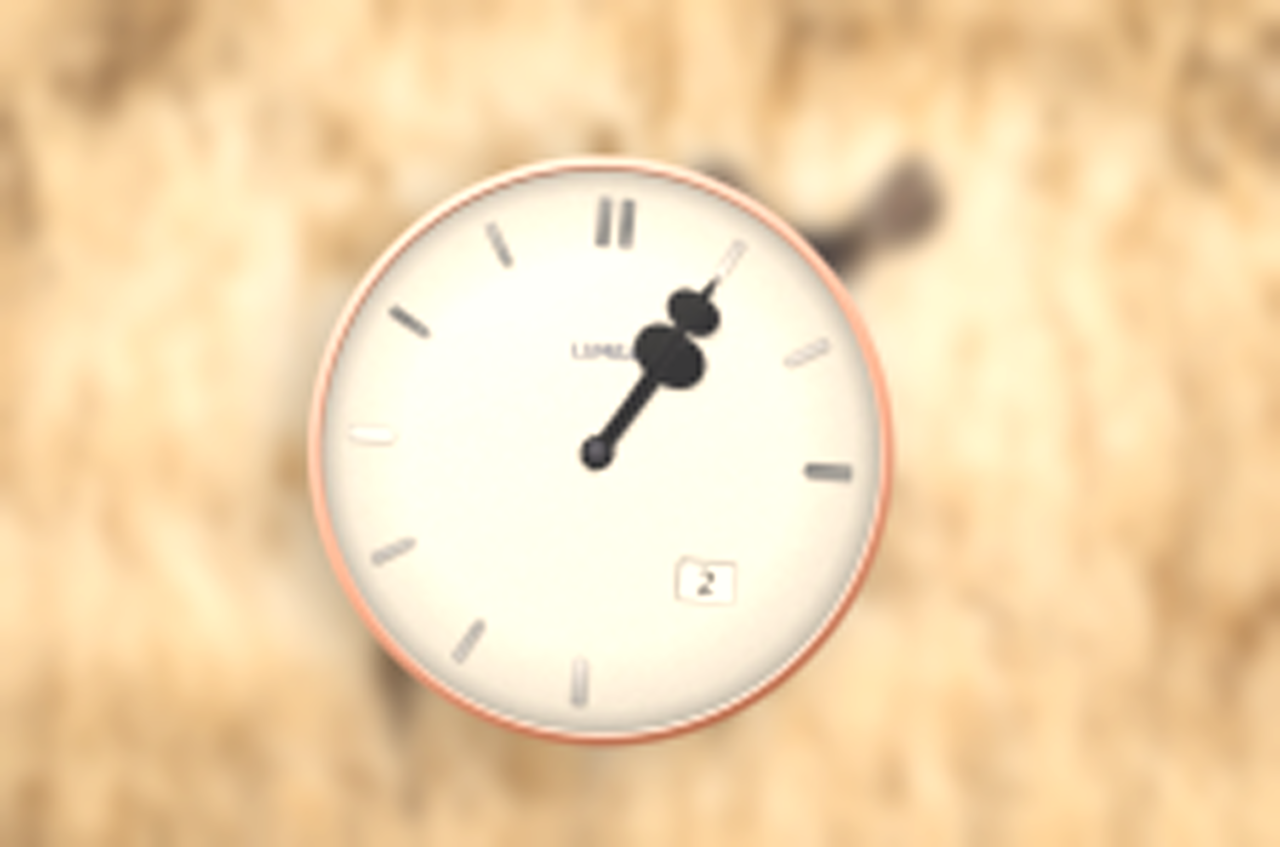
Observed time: 1:05
